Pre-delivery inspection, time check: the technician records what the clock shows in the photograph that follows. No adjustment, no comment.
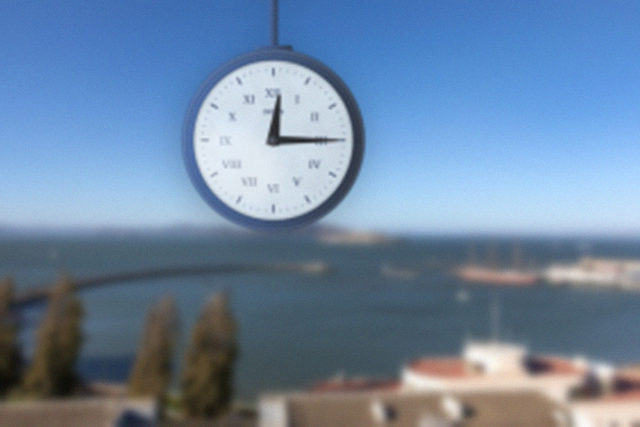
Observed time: 12:15
